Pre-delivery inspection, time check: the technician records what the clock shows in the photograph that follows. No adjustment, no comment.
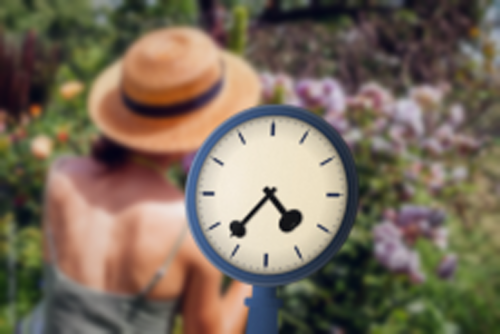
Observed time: 4:37
